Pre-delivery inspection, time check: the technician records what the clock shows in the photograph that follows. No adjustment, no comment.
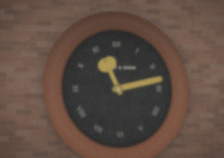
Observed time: 11:13
